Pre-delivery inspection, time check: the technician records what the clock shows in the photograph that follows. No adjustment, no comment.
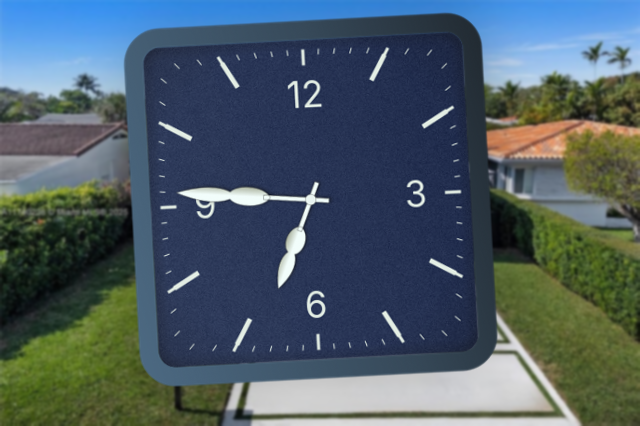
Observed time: 6:46
